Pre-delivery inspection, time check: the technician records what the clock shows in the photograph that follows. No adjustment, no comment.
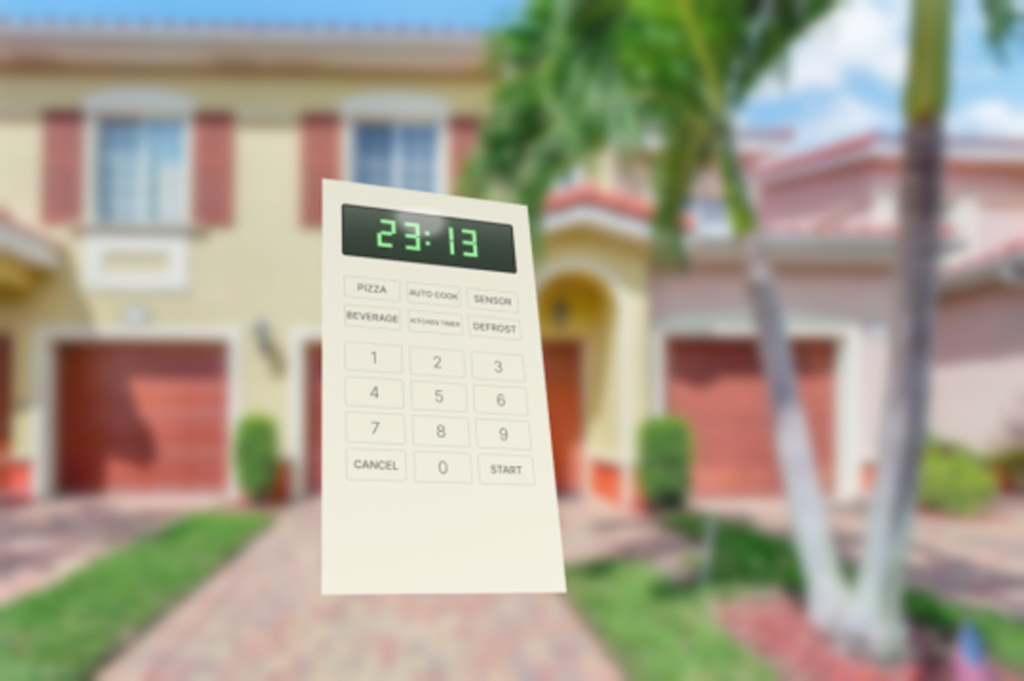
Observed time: 23:13
